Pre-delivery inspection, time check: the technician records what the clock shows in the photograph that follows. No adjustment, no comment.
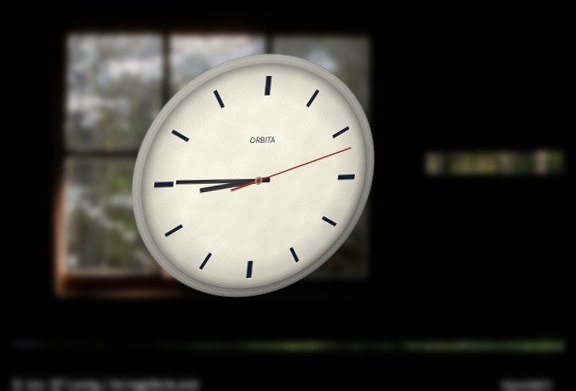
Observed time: 8:45:12
